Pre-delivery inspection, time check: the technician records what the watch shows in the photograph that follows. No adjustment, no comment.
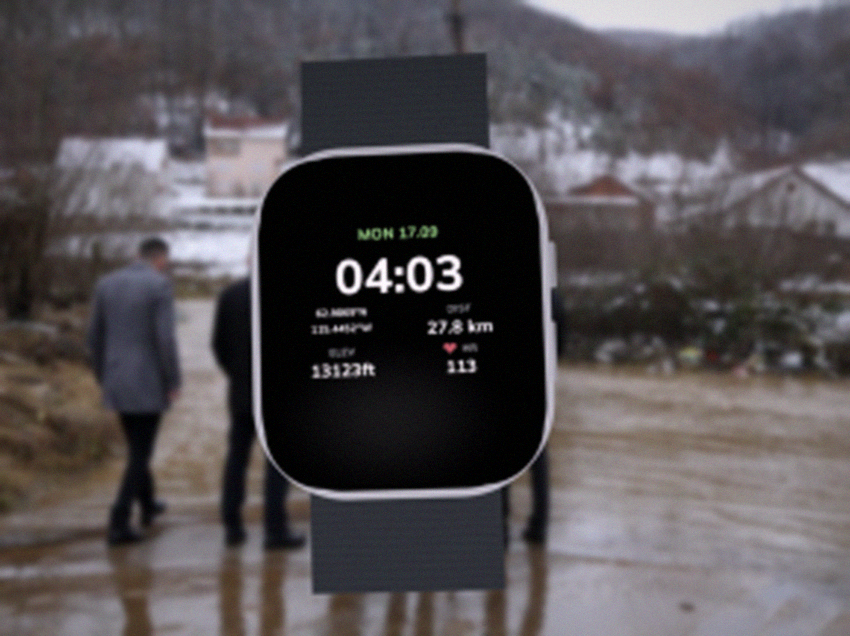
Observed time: 4:03
